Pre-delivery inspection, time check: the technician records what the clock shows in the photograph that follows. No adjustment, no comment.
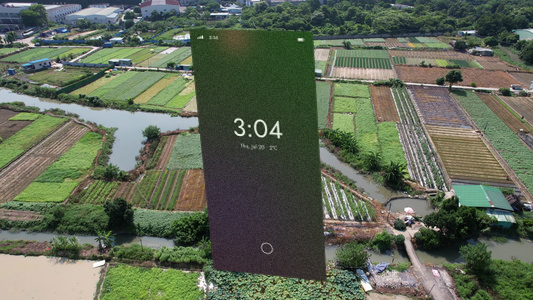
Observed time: 3:04
